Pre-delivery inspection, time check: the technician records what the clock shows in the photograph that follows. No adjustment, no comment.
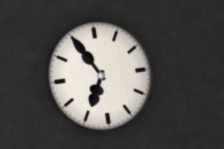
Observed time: 6:55
